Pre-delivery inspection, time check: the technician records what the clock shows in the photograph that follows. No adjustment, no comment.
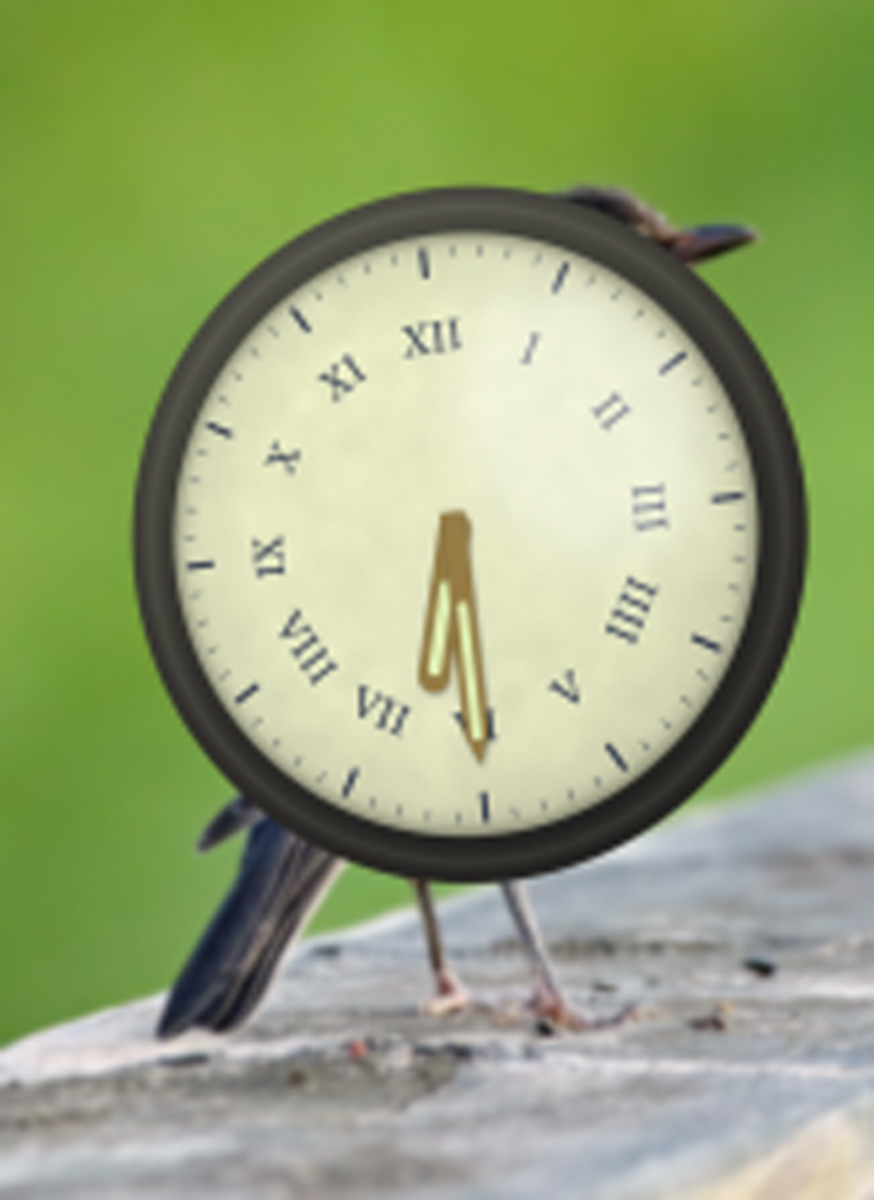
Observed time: 6:30
